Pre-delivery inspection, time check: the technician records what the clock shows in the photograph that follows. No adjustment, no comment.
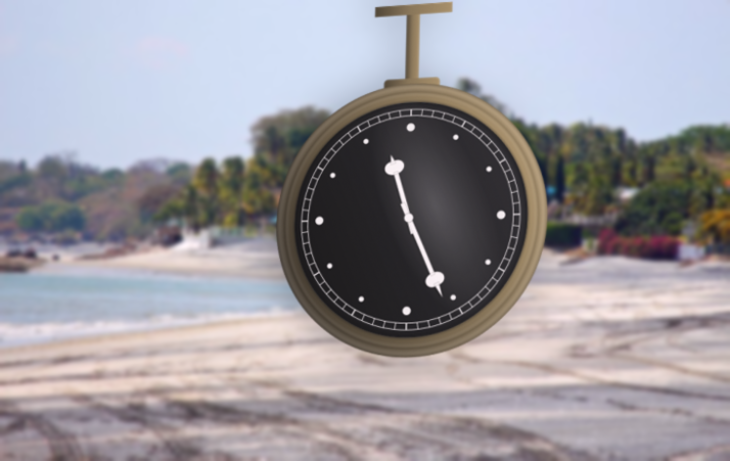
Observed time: 11:26
